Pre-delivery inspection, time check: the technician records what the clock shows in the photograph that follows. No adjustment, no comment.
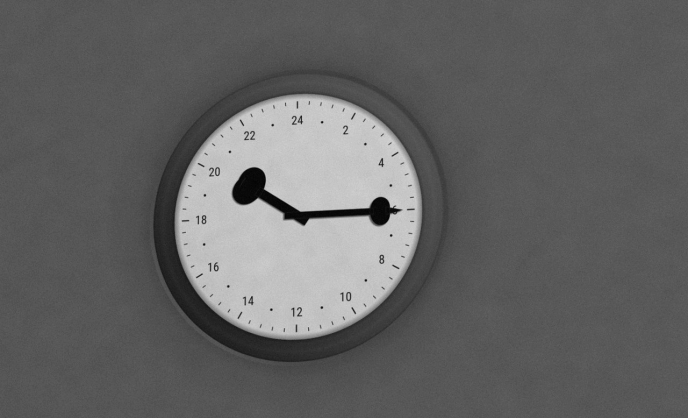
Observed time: 20:15
